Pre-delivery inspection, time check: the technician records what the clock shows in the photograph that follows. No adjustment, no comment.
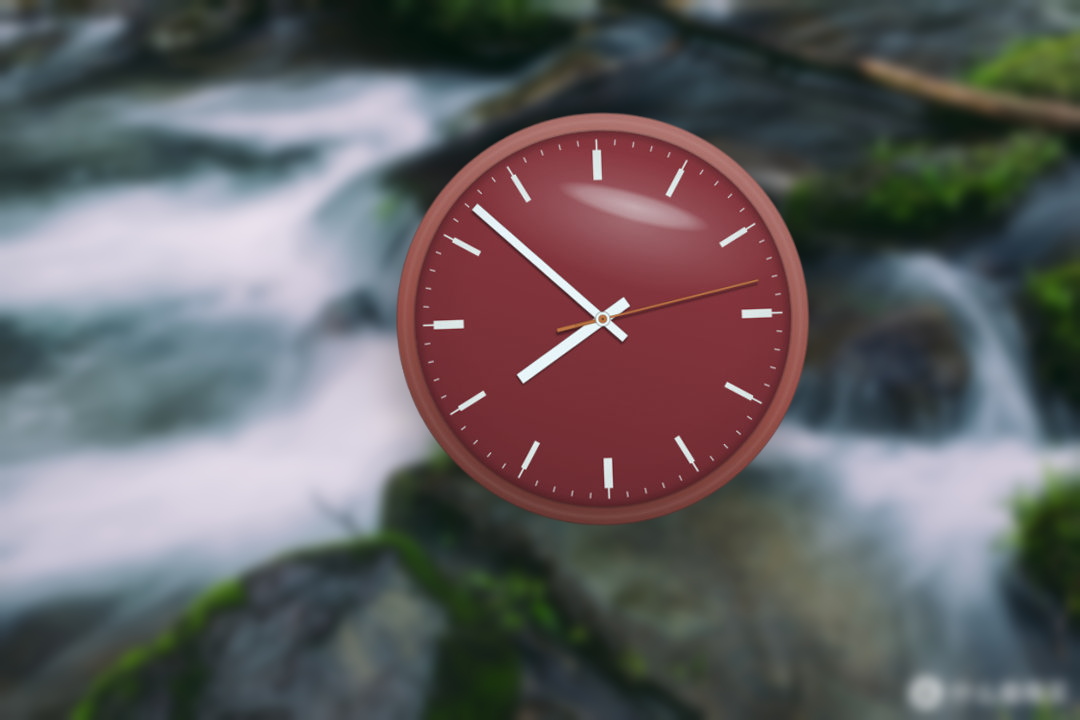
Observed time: 7:52:13
